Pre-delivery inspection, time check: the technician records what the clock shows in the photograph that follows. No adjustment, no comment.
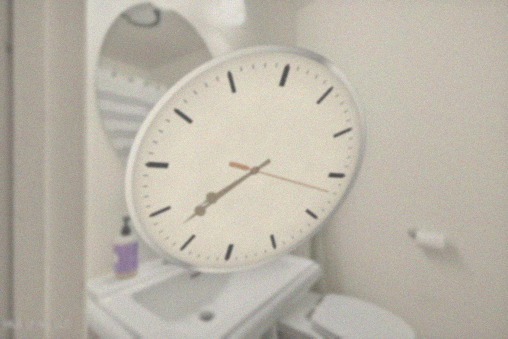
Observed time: 7:37:17
